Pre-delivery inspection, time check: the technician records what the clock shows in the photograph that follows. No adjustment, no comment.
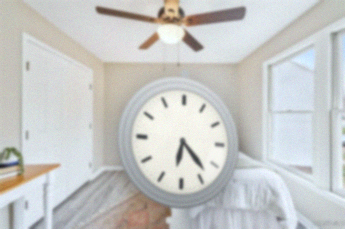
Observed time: 6:23
